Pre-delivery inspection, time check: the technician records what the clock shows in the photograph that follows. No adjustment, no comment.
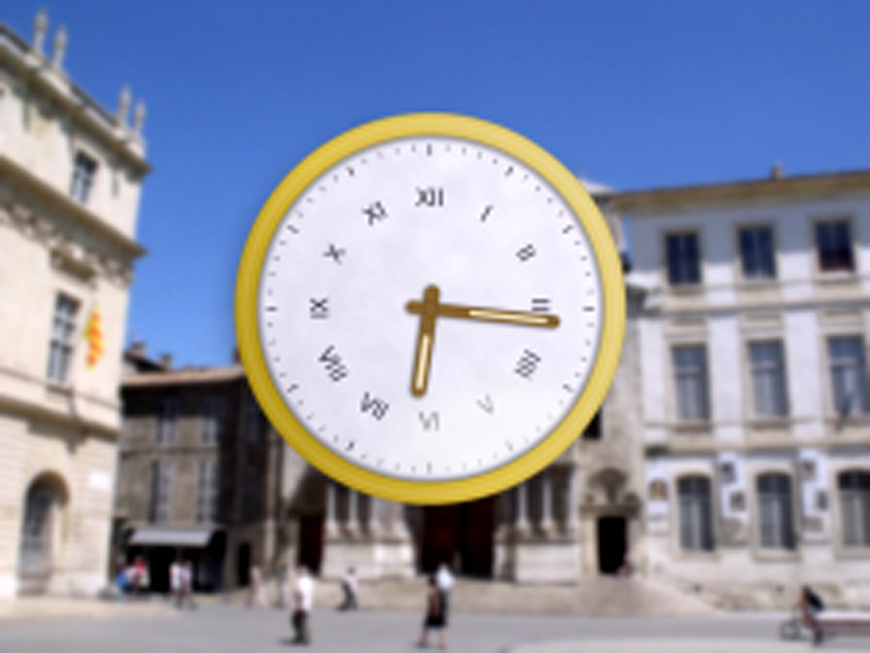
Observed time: 6:16
